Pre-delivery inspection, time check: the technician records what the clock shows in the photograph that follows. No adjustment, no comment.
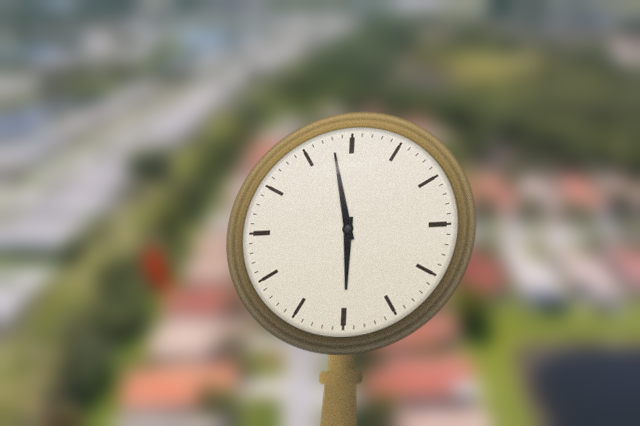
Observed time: 5:58
